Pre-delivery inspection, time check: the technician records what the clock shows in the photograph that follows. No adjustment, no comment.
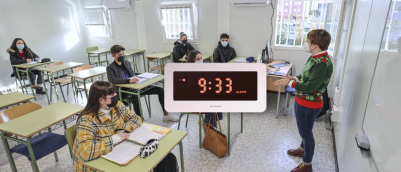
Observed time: 9:33
